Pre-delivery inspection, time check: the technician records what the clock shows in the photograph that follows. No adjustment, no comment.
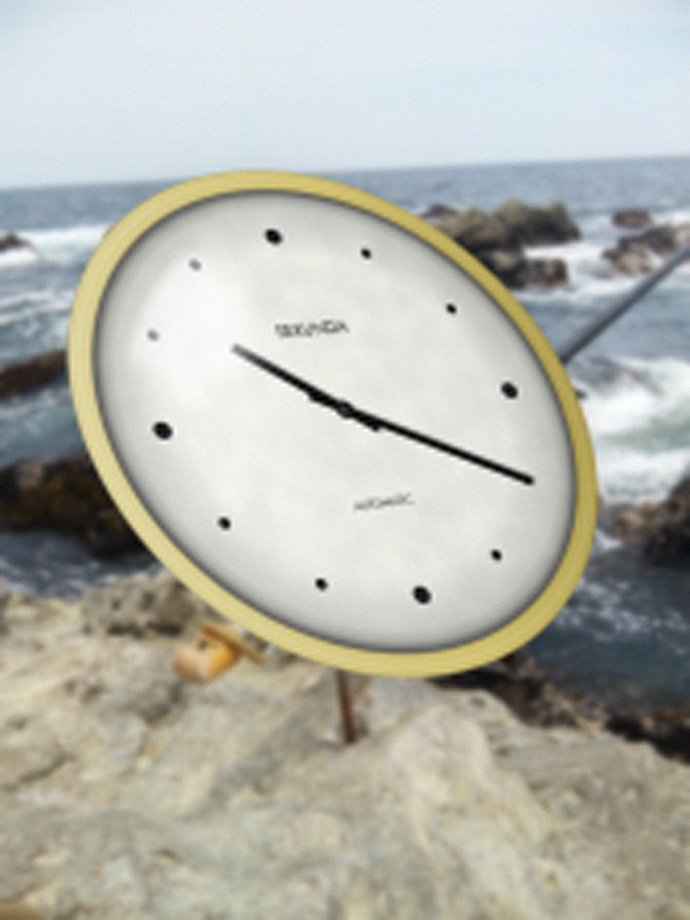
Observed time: 10:20
